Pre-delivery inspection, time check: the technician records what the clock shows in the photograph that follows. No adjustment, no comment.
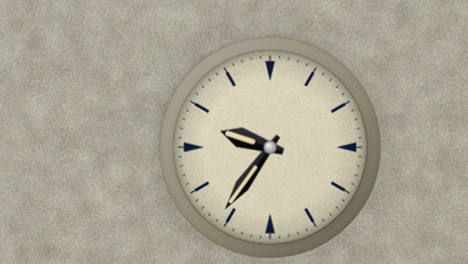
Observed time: 9:36
